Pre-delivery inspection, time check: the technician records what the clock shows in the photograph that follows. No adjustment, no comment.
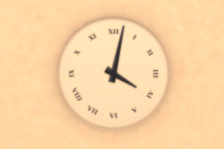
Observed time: 4:02
